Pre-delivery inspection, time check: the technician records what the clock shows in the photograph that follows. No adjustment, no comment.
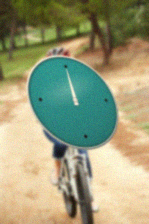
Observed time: 12:00
